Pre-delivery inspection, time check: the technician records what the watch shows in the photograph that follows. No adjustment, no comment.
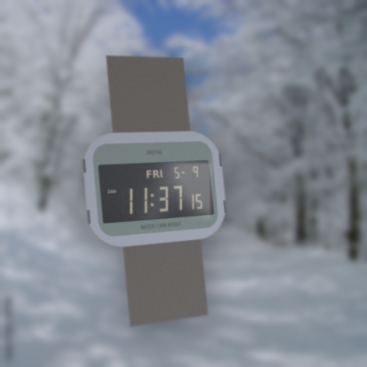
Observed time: 11:37:15
